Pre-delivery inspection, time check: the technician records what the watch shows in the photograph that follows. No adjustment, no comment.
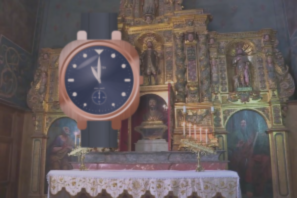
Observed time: 11:00
